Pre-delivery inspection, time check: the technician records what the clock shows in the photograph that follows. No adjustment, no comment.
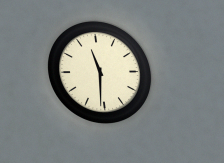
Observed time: 11:31
